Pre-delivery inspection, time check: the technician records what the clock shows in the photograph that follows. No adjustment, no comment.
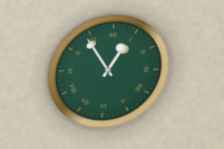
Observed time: 12:54
